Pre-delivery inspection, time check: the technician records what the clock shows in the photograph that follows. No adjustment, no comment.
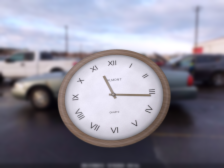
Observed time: 11:16
